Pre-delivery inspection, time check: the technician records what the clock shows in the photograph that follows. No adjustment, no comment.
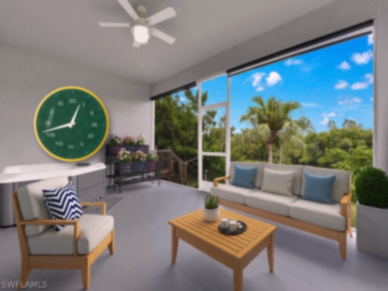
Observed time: 12:42
